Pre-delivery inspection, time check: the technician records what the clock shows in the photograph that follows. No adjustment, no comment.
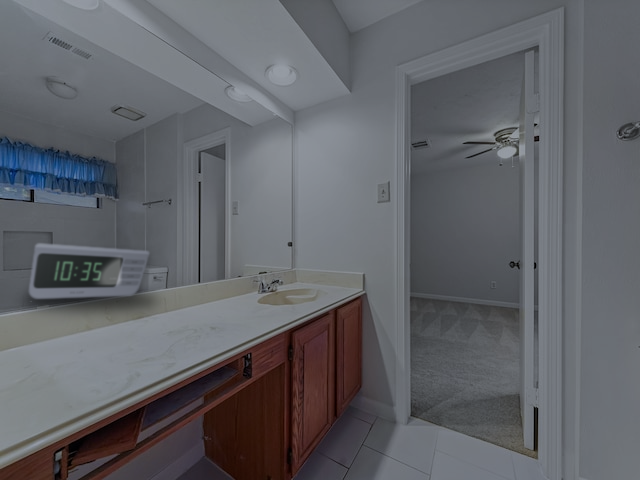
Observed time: 10:35
